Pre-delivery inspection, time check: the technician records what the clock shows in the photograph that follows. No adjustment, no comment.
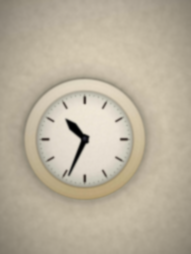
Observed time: 10:34
